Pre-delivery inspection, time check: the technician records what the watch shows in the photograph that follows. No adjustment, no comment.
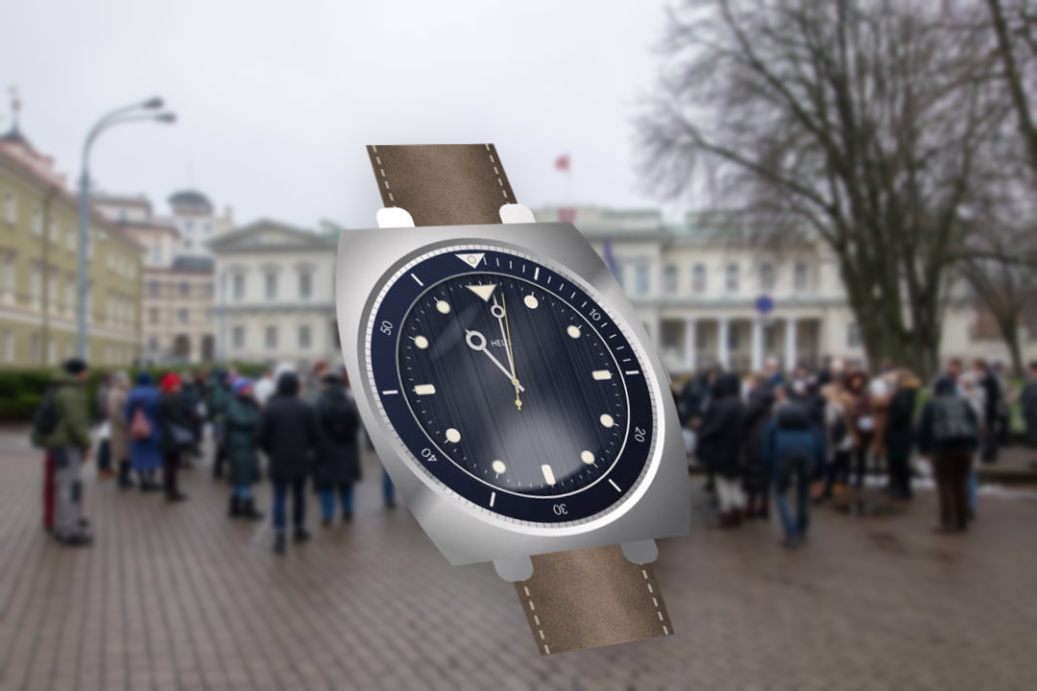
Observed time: 11:01:02
